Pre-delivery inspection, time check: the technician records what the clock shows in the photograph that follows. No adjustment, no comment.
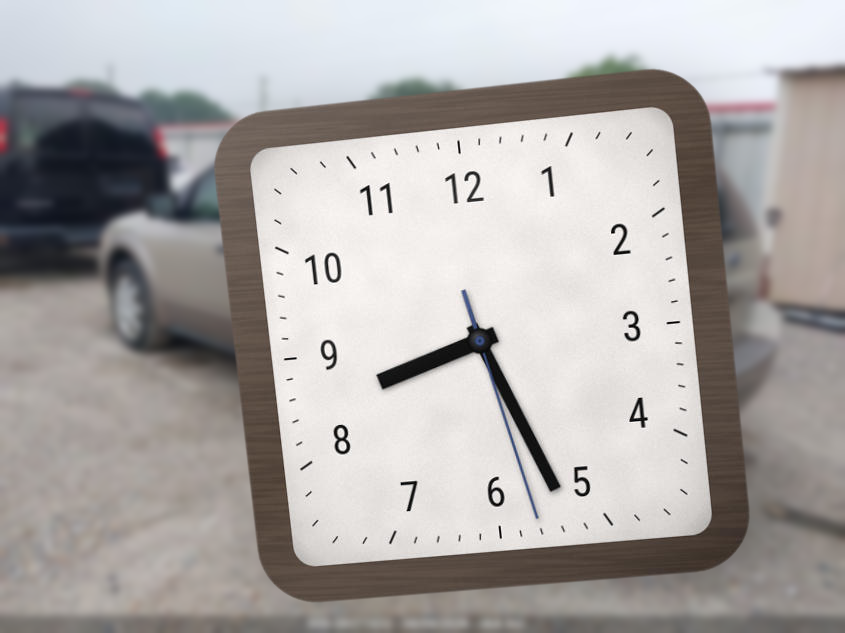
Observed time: 8:26:28
